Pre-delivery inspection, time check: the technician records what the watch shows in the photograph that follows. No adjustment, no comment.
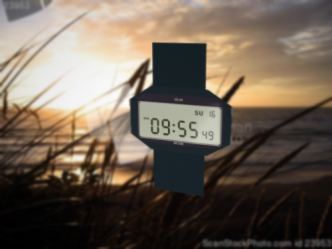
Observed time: 9:55:49
